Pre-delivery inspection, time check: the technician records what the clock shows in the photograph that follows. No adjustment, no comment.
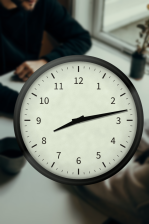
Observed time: 8:13
